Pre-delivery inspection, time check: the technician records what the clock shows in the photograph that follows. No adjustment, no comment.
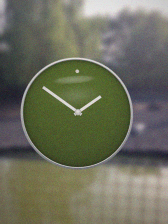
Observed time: 1:51
